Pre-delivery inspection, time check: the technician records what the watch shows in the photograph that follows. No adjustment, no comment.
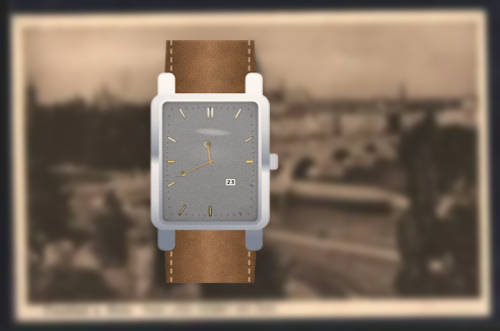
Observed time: 11:41
